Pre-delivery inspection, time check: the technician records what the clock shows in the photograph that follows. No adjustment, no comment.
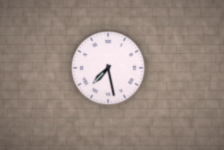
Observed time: 7:28
